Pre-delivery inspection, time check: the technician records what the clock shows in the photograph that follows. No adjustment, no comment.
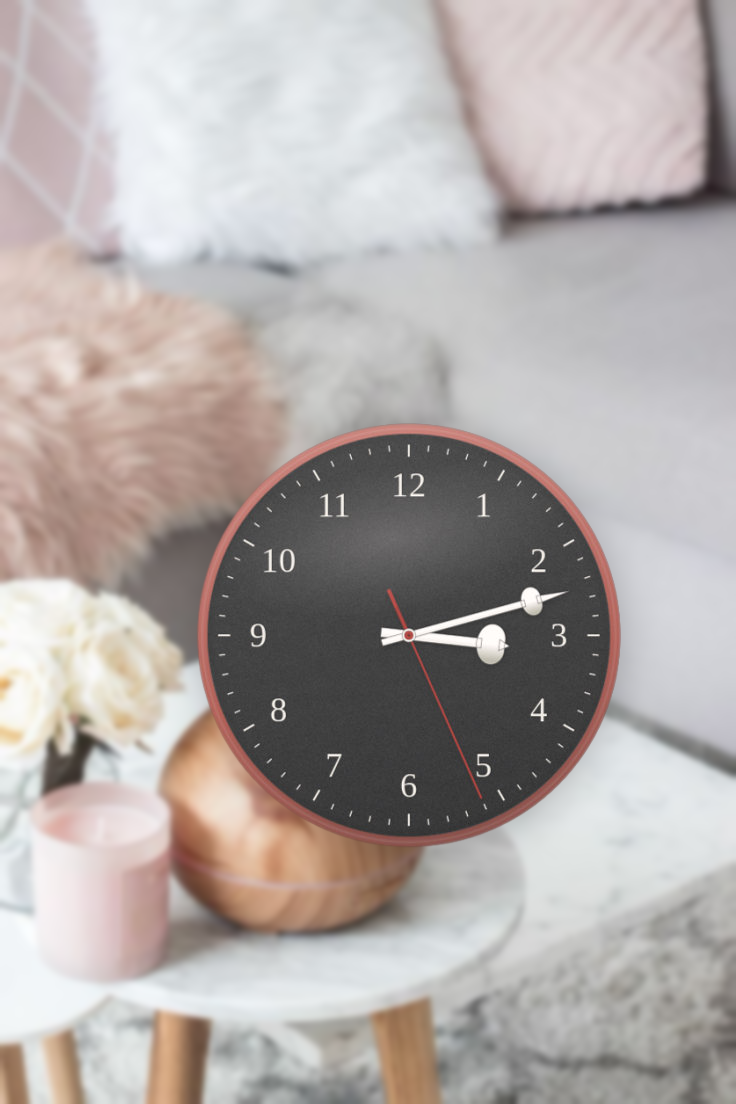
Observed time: 3:12:26
